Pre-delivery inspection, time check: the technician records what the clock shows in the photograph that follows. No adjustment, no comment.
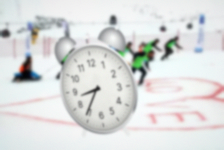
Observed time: 8:36
